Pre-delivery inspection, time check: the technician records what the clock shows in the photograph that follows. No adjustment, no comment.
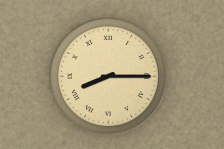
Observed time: 8:15
